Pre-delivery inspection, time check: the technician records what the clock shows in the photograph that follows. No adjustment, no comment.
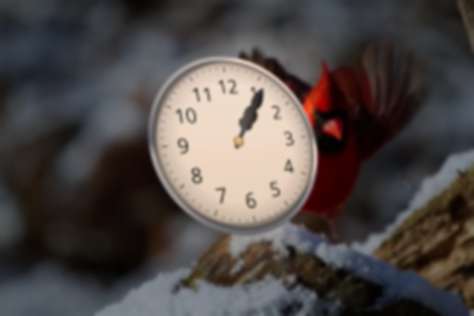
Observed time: 1:06
